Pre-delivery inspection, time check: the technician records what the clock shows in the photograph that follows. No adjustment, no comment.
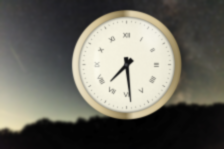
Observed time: 7:29
